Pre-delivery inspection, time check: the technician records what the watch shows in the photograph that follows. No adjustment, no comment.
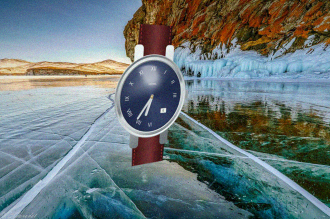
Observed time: 6:36
